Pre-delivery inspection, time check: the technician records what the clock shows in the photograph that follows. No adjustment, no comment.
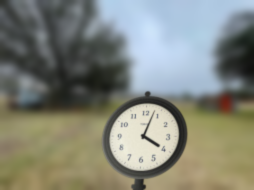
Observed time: 4:03
